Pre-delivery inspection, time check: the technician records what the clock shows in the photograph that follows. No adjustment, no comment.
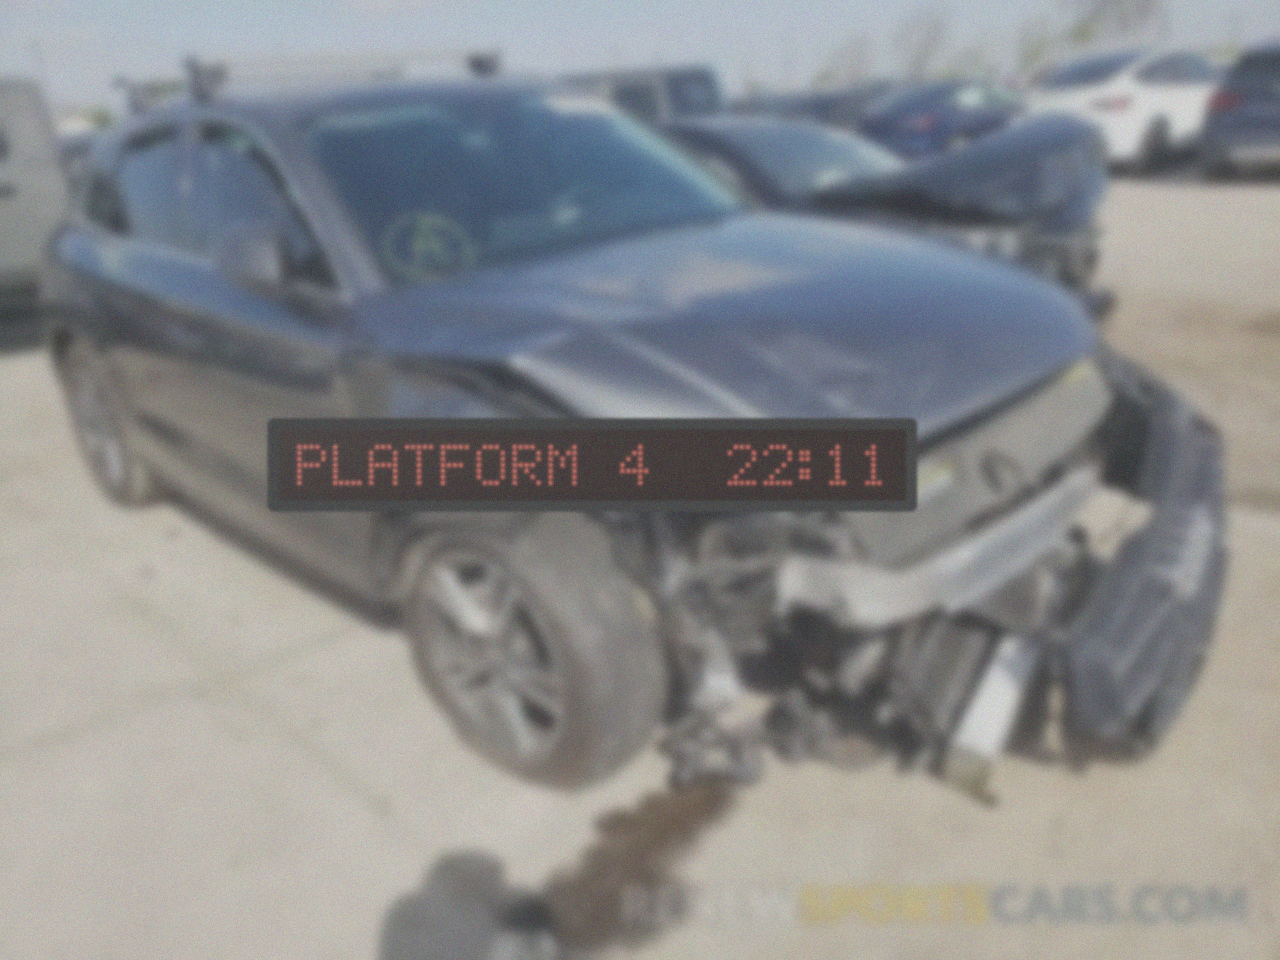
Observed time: 22:11
